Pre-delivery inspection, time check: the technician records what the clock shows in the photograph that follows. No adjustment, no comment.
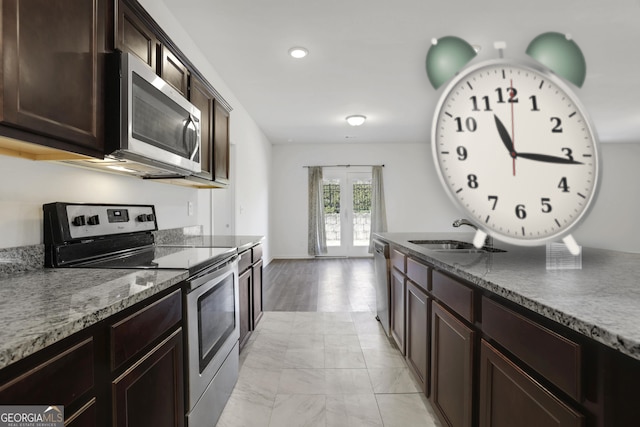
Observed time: 11:16:01
